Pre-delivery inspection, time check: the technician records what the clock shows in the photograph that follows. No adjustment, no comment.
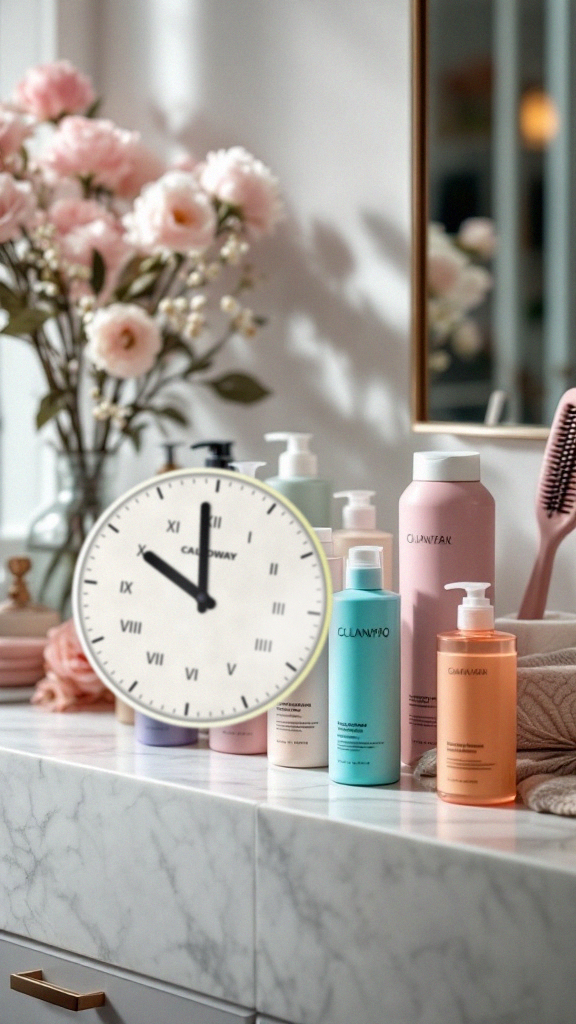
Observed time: 9:59
